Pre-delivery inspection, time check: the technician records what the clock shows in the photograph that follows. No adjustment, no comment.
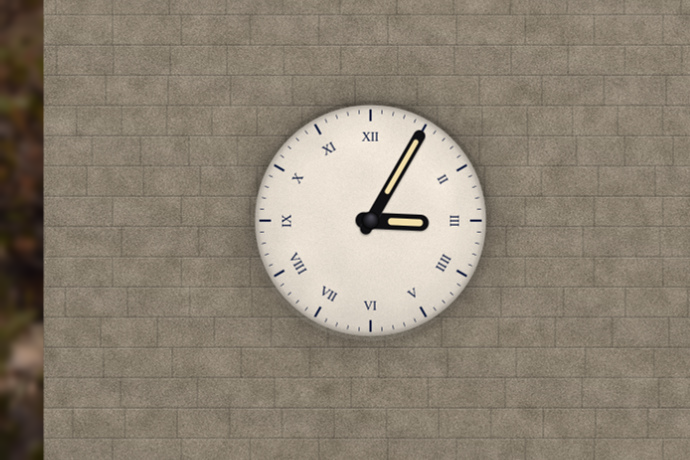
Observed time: 3:05
